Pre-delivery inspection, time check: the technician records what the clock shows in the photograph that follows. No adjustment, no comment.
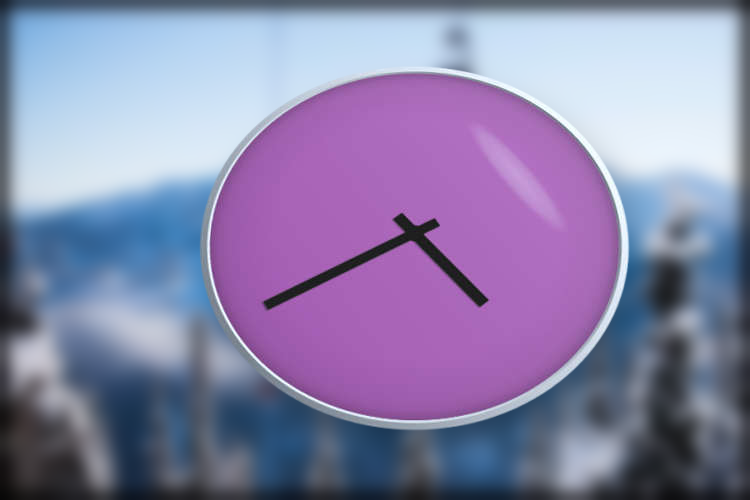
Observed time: 4:40
